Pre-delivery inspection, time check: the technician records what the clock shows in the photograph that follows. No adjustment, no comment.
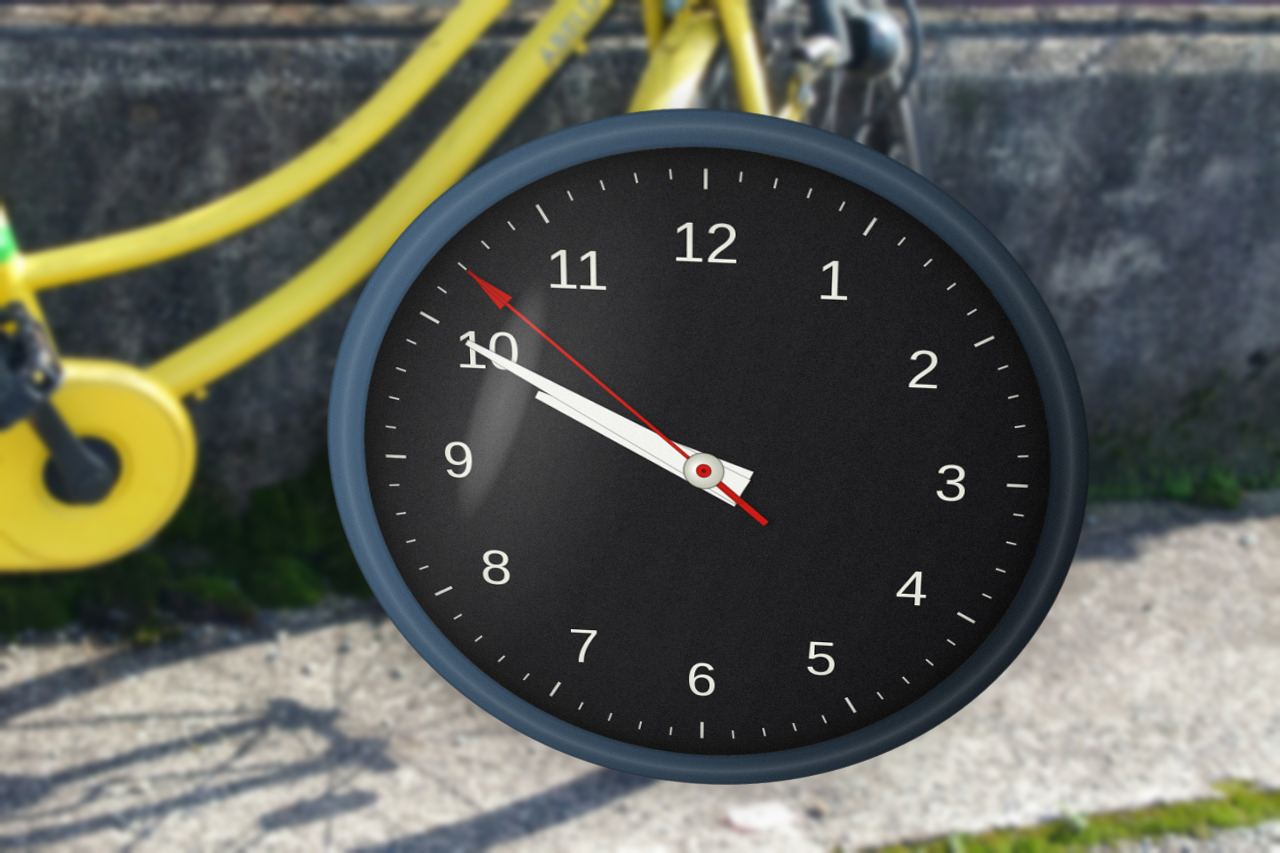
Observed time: 9:49:52
